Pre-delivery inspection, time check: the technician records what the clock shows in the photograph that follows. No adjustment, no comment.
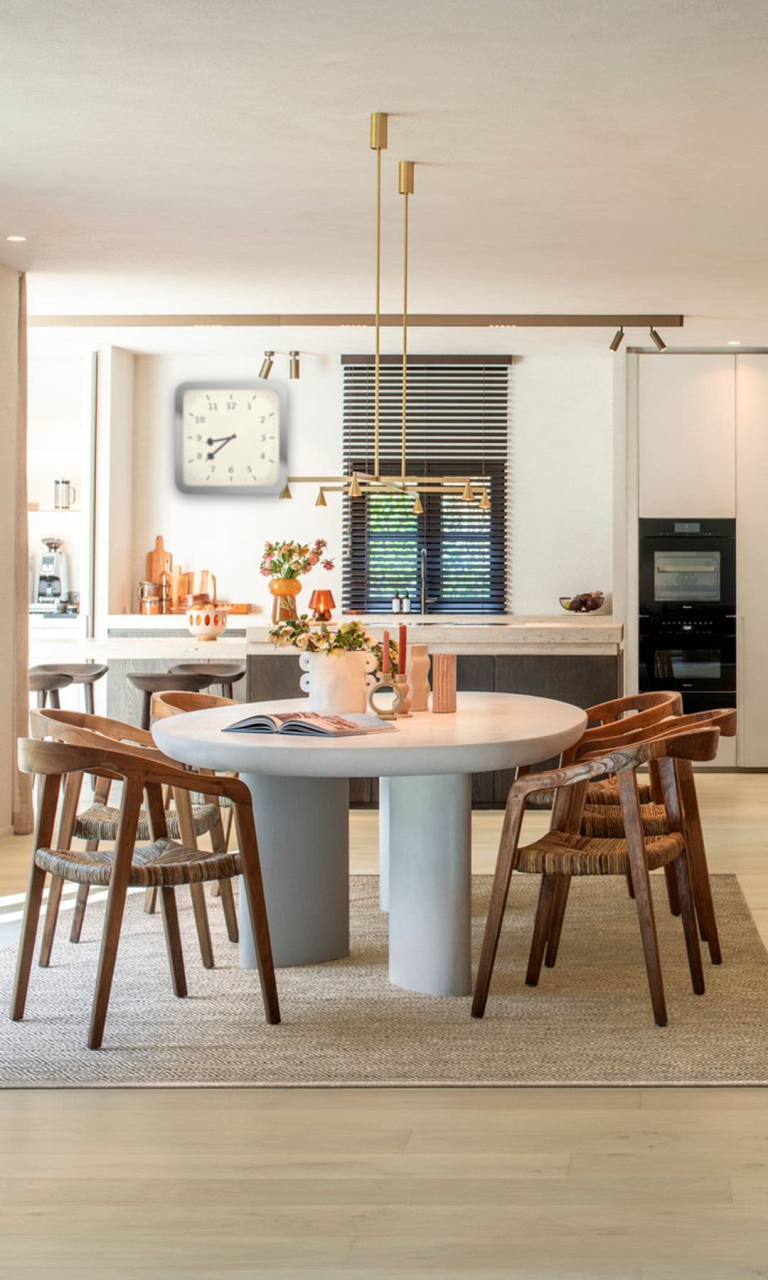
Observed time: 8:38
